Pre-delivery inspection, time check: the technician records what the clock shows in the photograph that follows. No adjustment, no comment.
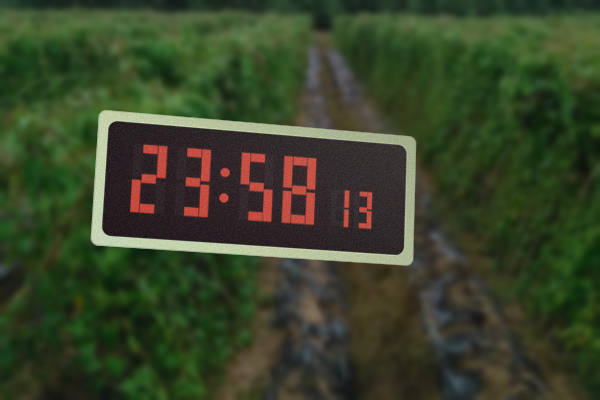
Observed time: 23:58:13
